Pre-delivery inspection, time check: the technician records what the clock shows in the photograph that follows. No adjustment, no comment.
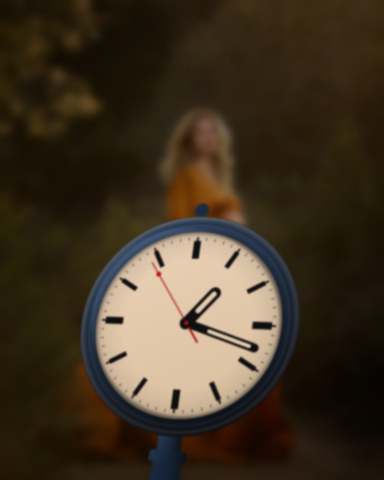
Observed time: 1:17:54
